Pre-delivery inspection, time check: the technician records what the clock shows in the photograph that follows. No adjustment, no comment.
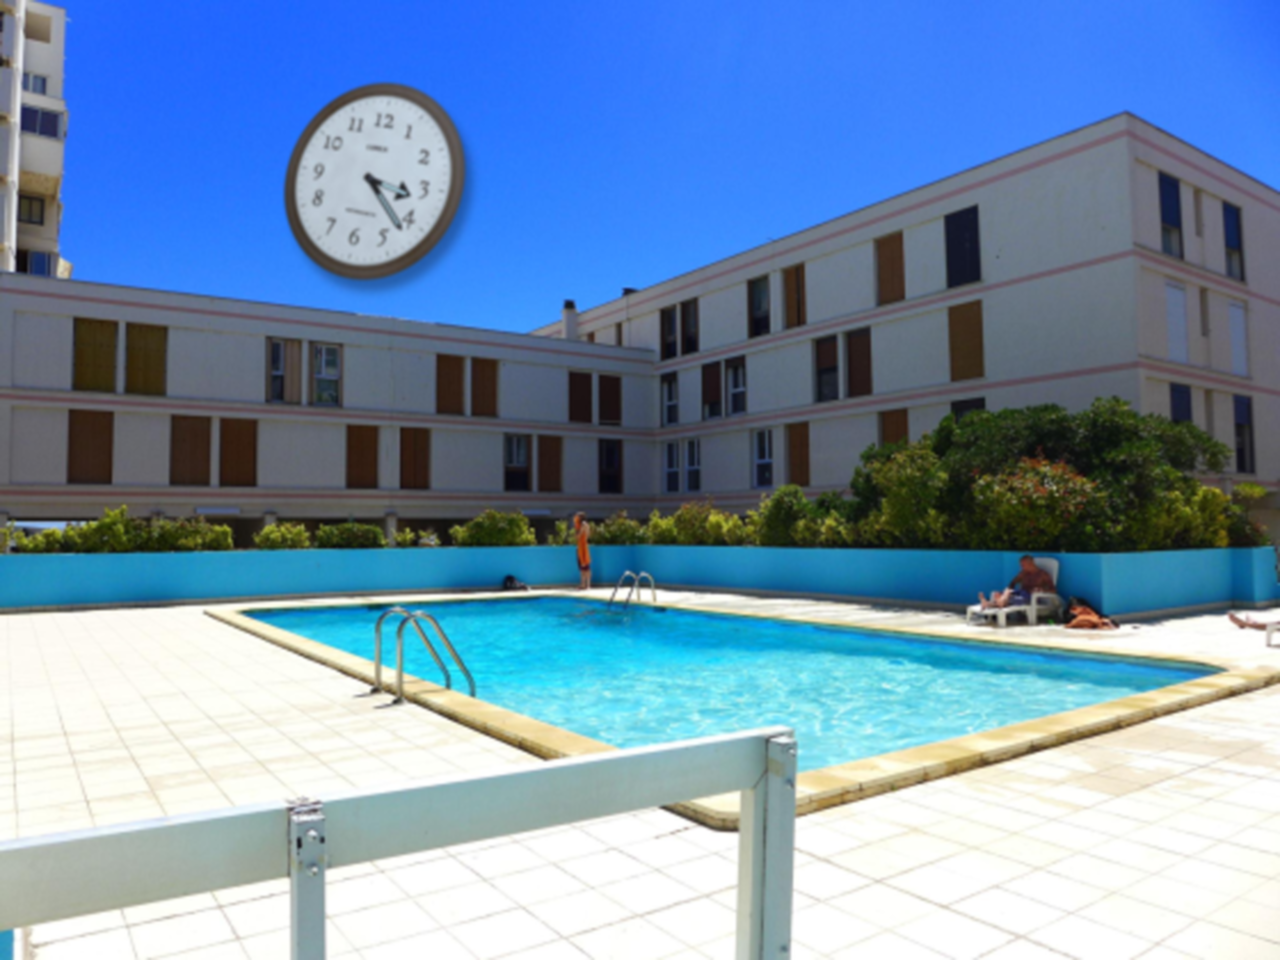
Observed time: 3:22
